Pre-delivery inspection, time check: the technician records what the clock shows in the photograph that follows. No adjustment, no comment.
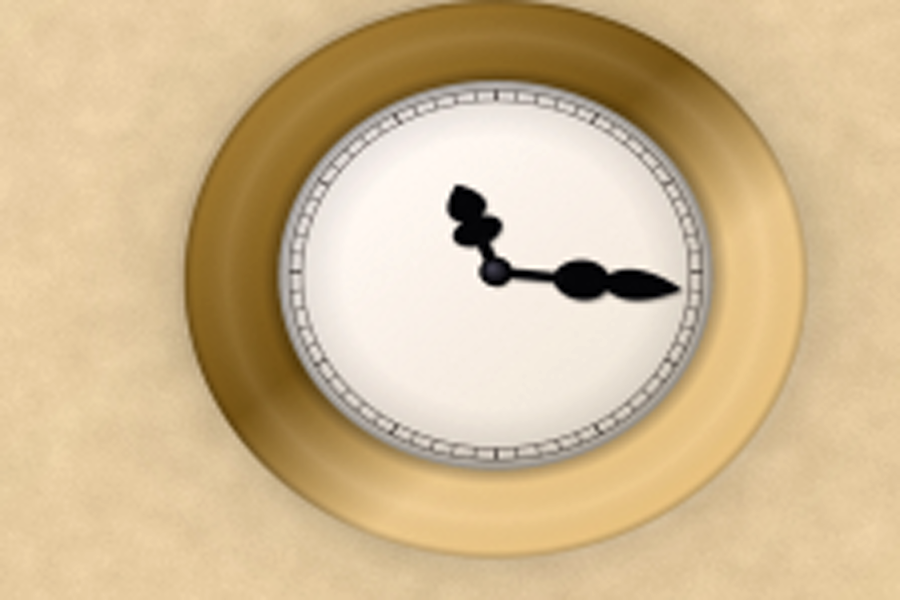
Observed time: 11:16
